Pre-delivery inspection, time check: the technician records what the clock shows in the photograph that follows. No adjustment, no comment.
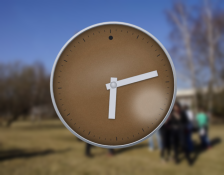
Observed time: 6:13
